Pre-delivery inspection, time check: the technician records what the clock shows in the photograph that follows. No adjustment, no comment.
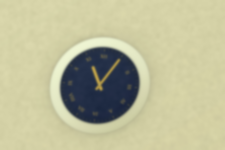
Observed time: 11:05
